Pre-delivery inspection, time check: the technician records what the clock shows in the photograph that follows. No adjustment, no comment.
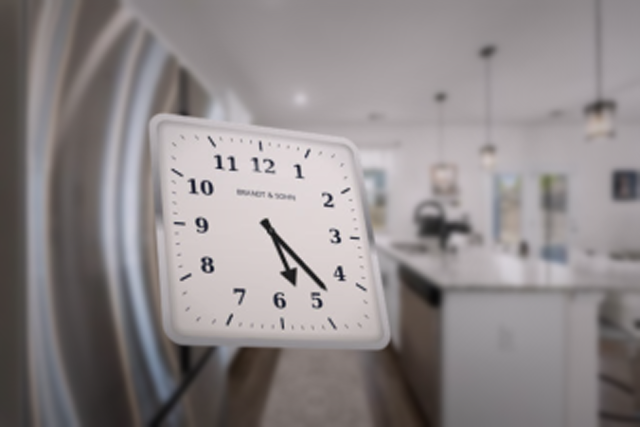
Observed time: 5:23
